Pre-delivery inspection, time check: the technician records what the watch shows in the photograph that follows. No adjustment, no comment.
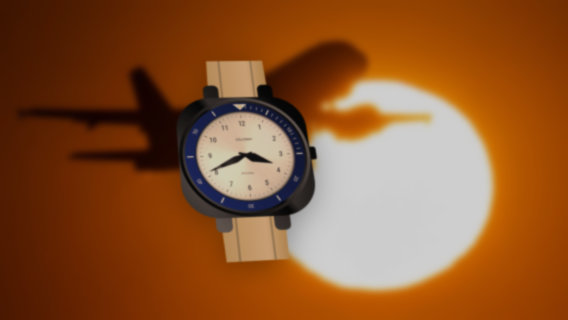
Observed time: 3:41
